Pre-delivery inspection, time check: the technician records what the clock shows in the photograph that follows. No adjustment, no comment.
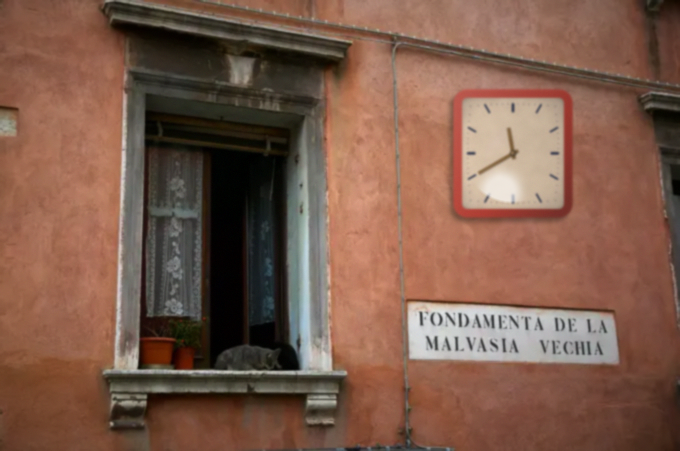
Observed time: 11:40
